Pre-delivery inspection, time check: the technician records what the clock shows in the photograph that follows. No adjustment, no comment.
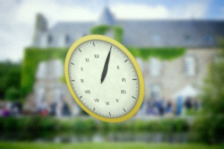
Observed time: 1:05
